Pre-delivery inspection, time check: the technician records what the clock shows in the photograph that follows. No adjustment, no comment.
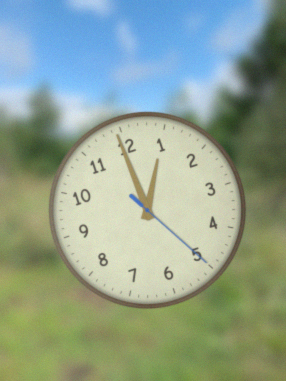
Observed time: 12:59:25
